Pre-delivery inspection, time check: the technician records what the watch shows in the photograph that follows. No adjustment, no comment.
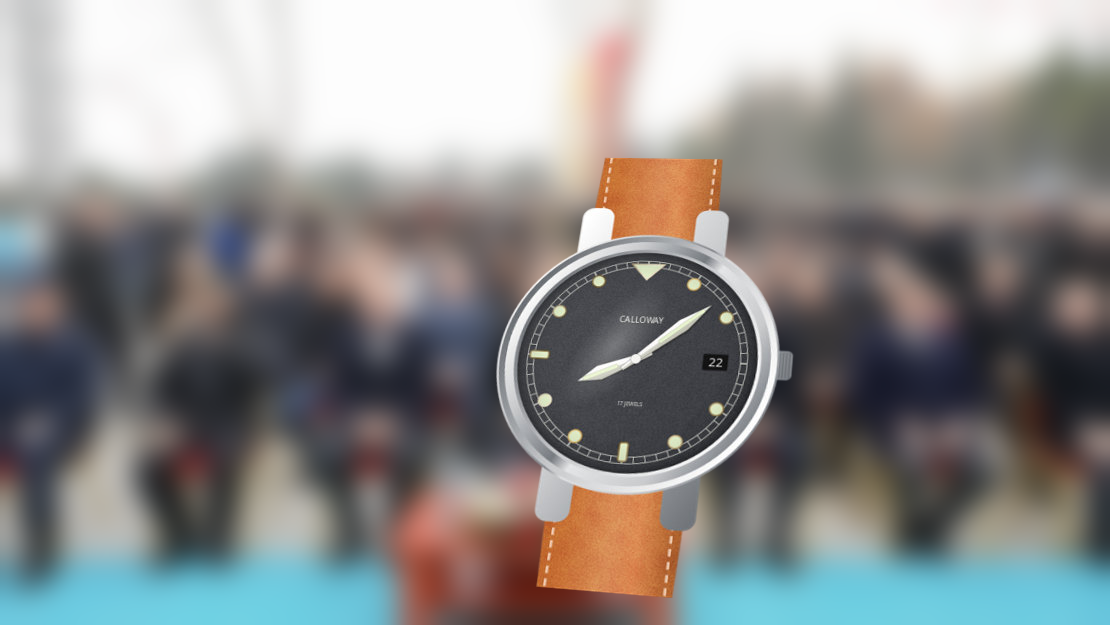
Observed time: 8:08
